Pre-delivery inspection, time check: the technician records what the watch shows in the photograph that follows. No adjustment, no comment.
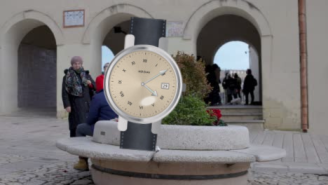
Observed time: 4:09
